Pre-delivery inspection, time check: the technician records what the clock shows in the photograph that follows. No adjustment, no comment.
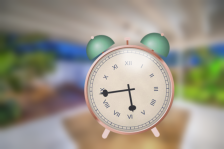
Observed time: 5:44
